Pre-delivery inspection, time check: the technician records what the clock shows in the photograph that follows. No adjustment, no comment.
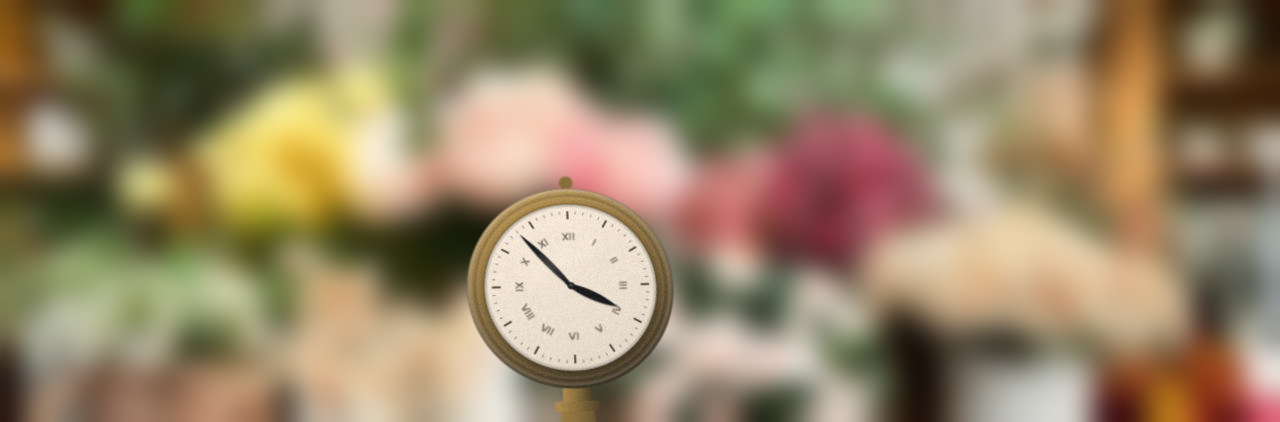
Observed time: 3:53
